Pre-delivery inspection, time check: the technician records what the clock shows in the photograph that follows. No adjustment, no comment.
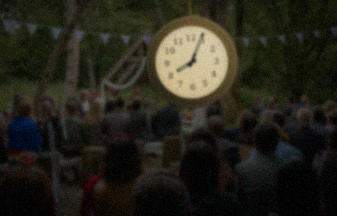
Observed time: 8:04
